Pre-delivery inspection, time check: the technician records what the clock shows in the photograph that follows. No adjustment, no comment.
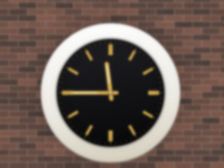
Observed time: 11:45
